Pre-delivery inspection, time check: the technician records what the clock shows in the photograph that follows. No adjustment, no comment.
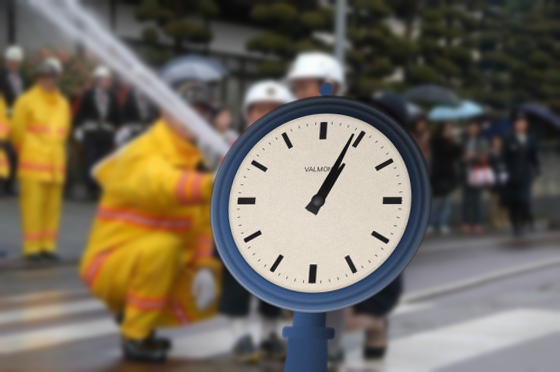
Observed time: 1:04
